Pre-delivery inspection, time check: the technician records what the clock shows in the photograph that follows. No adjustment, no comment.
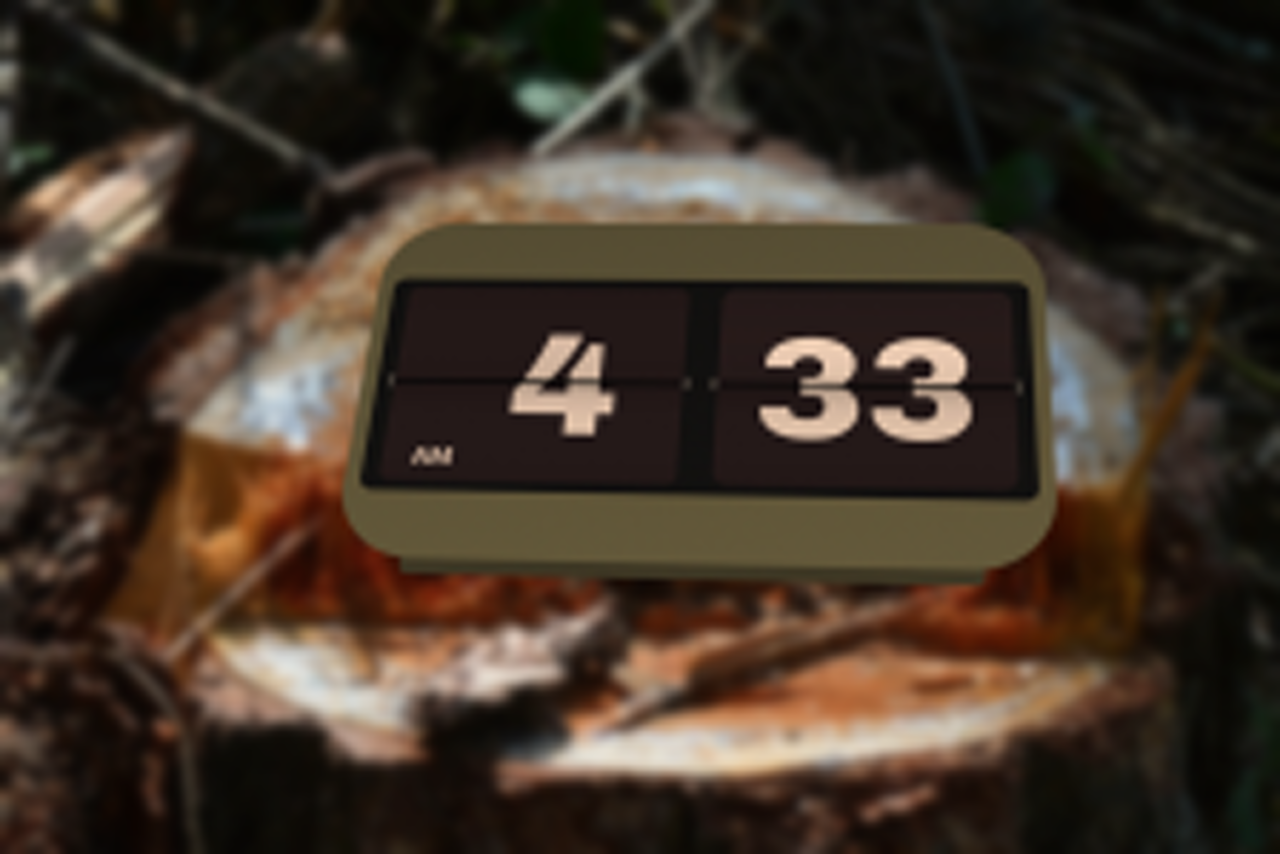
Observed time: 4:33
